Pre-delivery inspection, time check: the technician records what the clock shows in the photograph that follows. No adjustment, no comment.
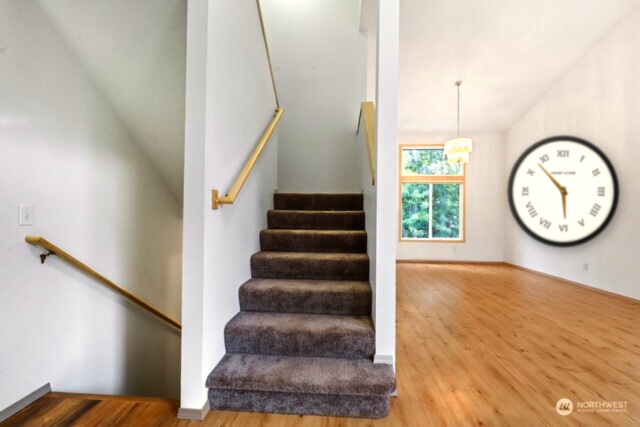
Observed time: 5:53
